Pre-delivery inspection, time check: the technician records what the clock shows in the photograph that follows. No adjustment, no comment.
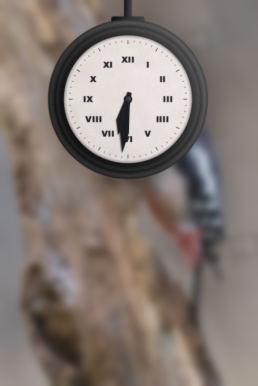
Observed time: 6:31
